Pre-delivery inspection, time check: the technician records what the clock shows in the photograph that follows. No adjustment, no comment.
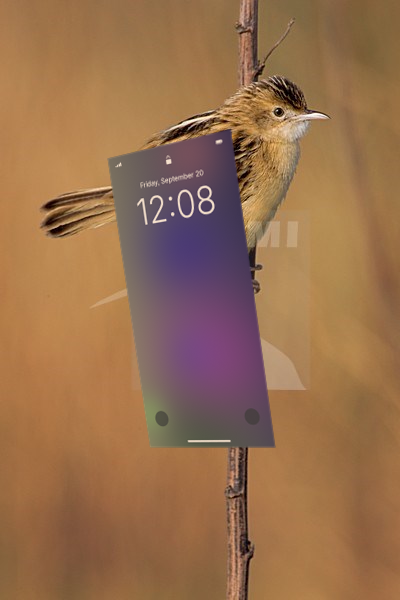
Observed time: 12:08
